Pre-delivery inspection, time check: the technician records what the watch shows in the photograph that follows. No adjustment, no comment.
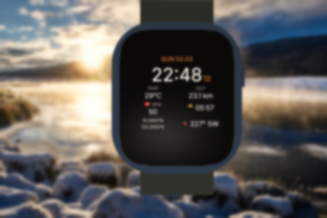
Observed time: 22:48
